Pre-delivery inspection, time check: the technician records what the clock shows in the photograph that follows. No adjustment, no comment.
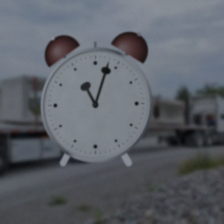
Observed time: 11:03
